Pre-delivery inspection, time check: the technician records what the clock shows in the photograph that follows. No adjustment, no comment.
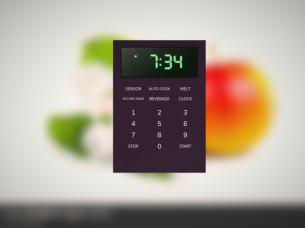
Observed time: 7:34
